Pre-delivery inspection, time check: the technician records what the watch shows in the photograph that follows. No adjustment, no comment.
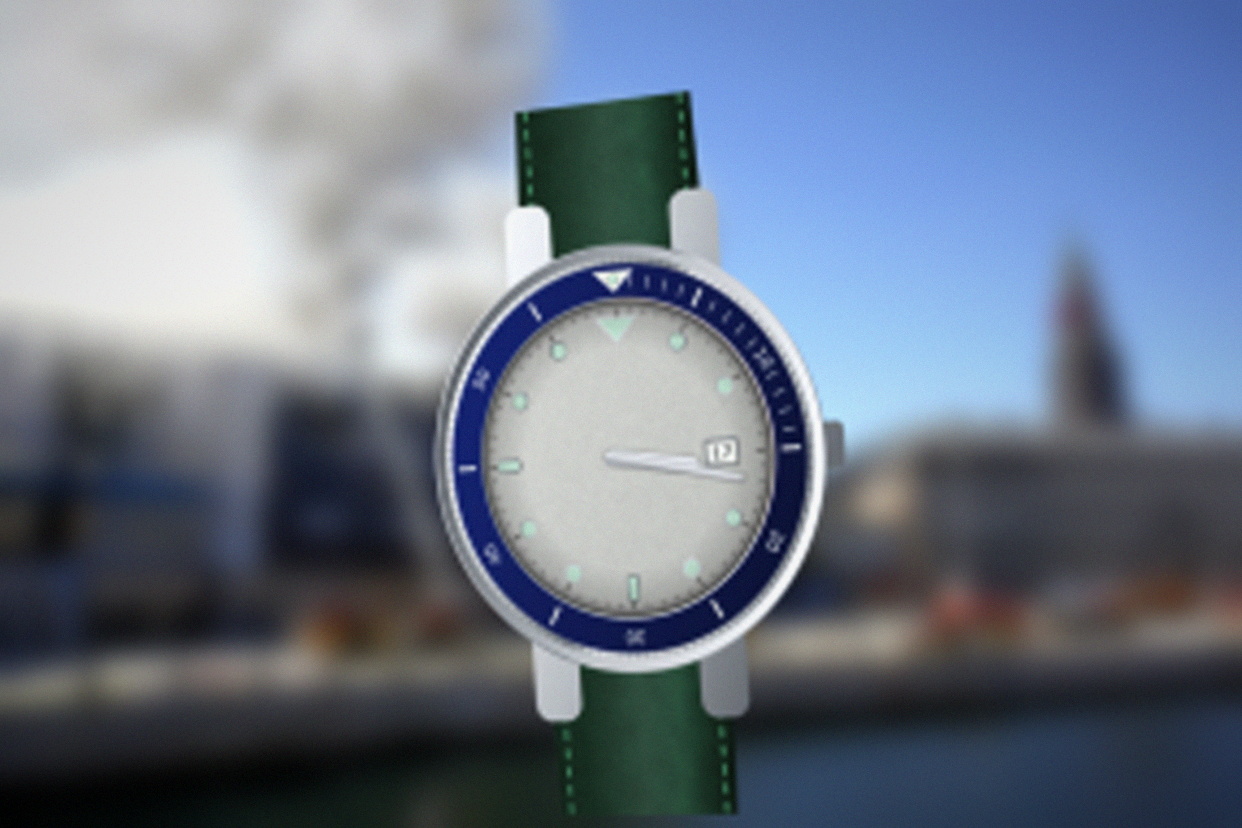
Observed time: 3:17
